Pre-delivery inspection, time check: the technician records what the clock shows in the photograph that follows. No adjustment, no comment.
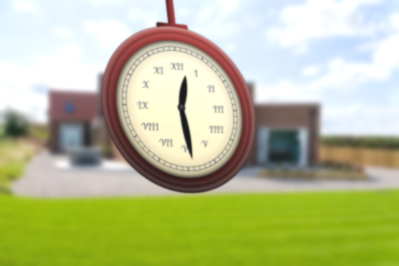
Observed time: 12:29
